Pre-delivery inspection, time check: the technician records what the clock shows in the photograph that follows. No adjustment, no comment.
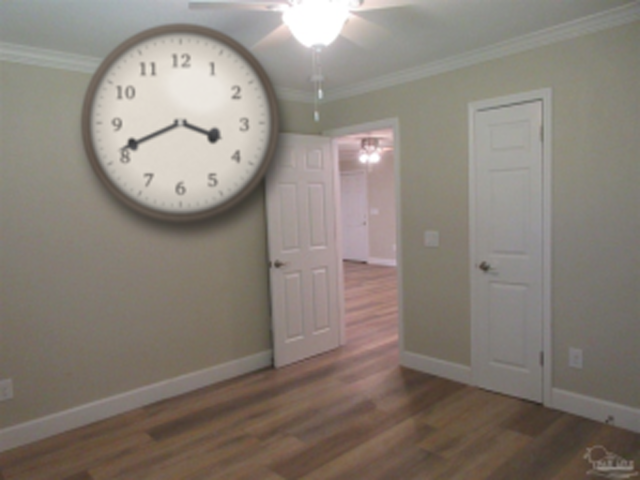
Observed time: 3:41
